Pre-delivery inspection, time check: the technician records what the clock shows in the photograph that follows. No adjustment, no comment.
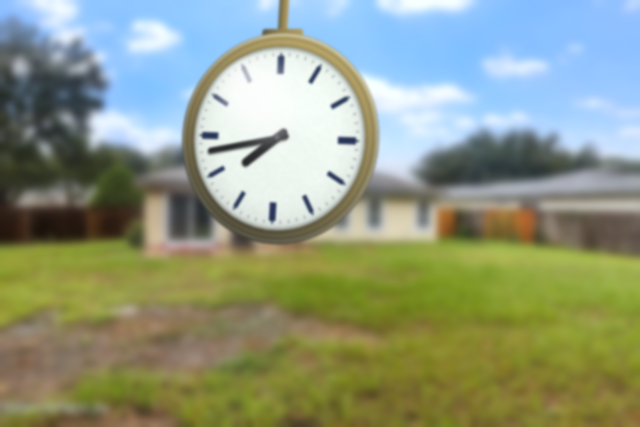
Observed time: 7:43
